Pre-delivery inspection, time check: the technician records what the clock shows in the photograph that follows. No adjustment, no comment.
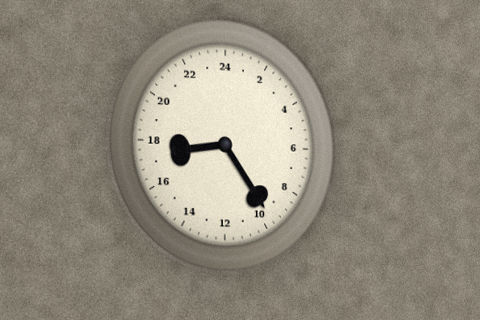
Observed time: 17:24
